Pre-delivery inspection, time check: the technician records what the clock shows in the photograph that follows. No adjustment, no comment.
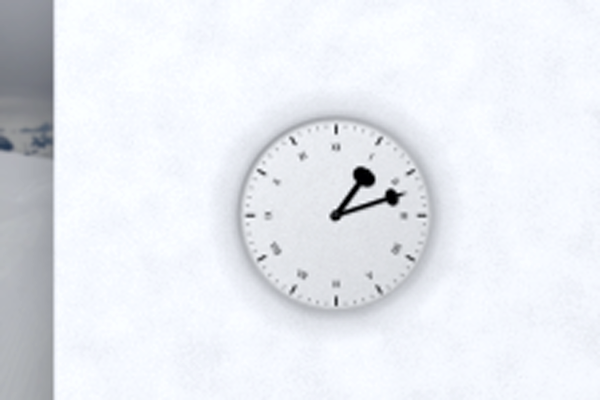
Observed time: 1:12
